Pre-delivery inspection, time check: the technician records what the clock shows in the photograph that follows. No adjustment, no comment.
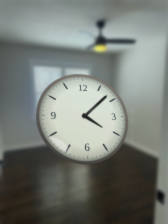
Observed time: 4:08
